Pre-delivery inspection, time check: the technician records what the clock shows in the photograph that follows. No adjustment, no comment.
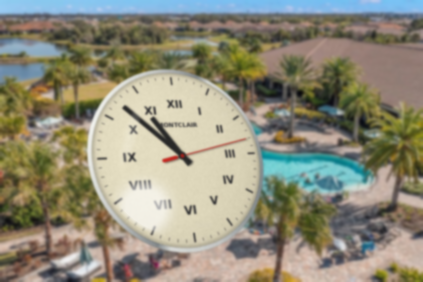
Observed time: 10:52:13
